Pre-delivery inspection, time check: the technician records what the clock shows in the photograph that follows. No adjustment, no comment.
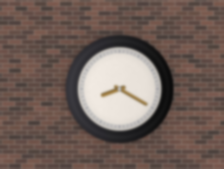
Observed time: 8:20
